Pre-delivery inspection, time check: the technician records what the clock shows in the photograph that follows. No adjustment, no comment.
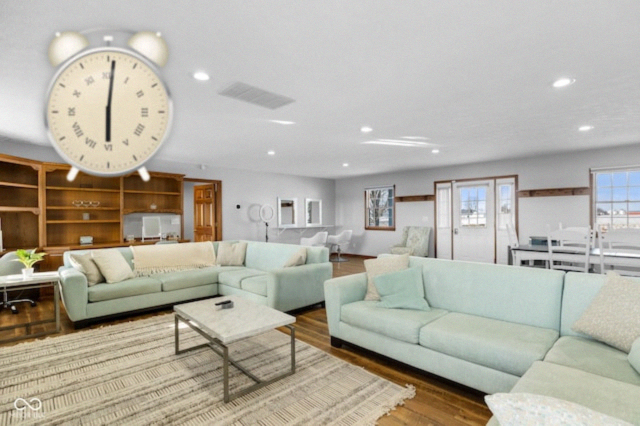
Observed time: 6:01
